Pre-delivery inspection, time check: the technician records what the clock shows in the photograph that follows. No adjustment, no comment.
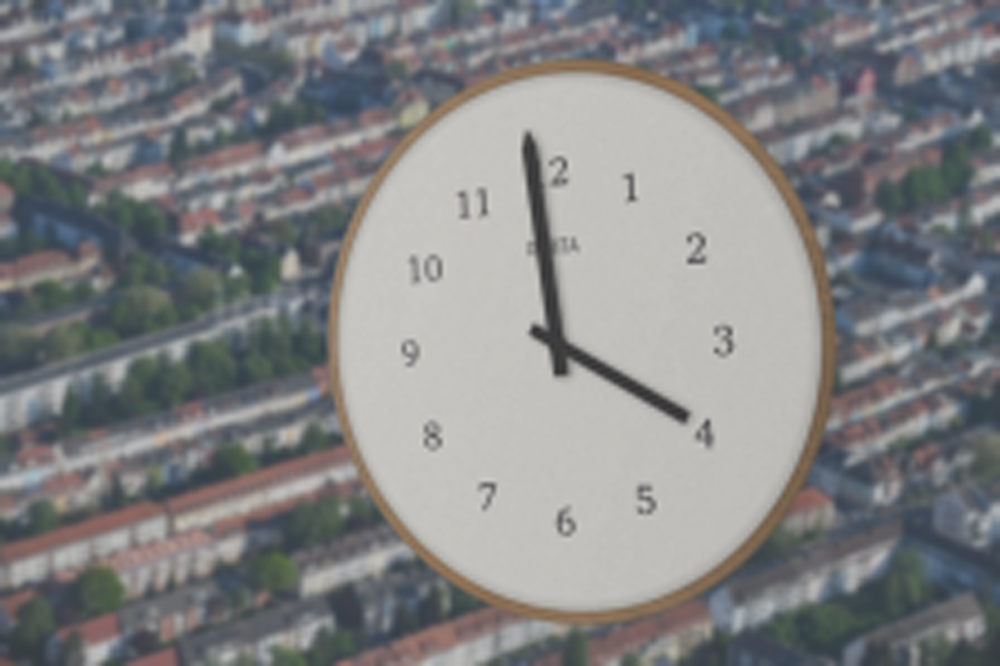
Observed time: 3:59
